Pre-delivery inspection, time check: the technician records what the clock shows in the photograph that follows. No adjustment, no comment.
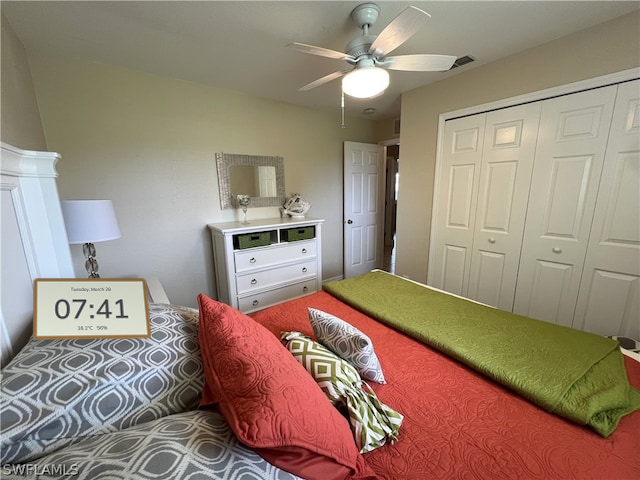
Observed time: 7:41
